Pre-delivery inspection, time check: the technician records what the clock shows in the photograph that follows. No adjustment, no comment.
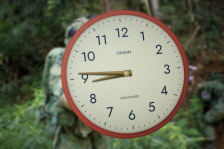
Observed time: 8:46
